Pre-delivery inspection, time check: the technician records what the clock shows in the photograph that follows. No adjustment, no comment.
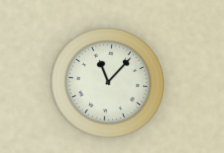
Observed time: 11:06
